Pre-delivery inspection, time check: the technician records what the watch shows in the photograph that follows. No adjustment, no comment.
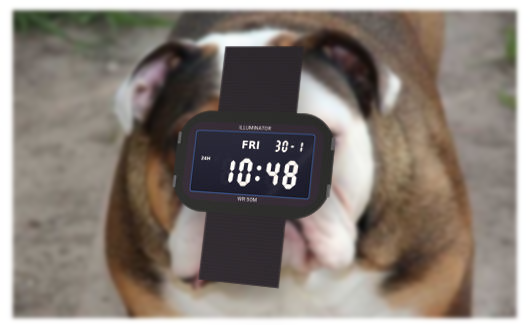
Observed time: 10:48
